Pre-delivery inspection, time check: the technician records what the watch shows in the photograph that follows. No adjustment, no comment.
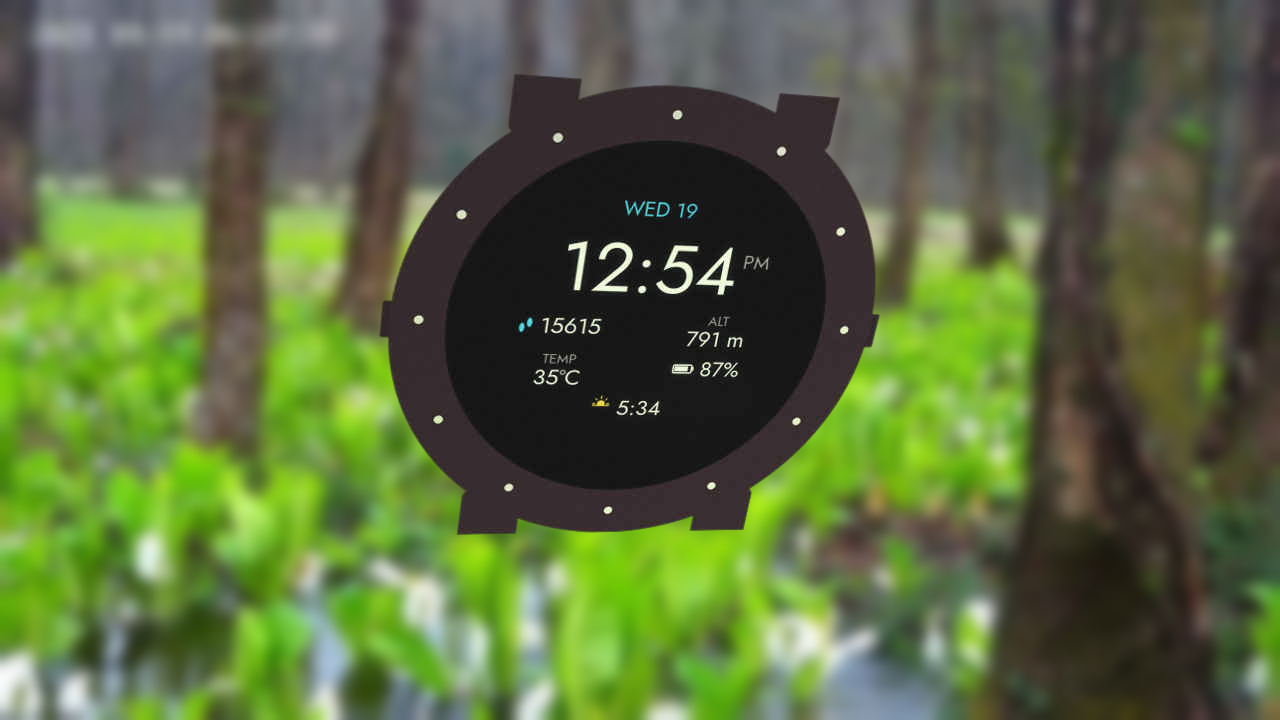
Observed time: 12:54
